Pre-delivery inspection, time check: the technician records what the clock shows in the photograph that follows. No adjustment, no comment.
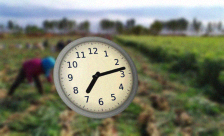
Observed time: 7:13
